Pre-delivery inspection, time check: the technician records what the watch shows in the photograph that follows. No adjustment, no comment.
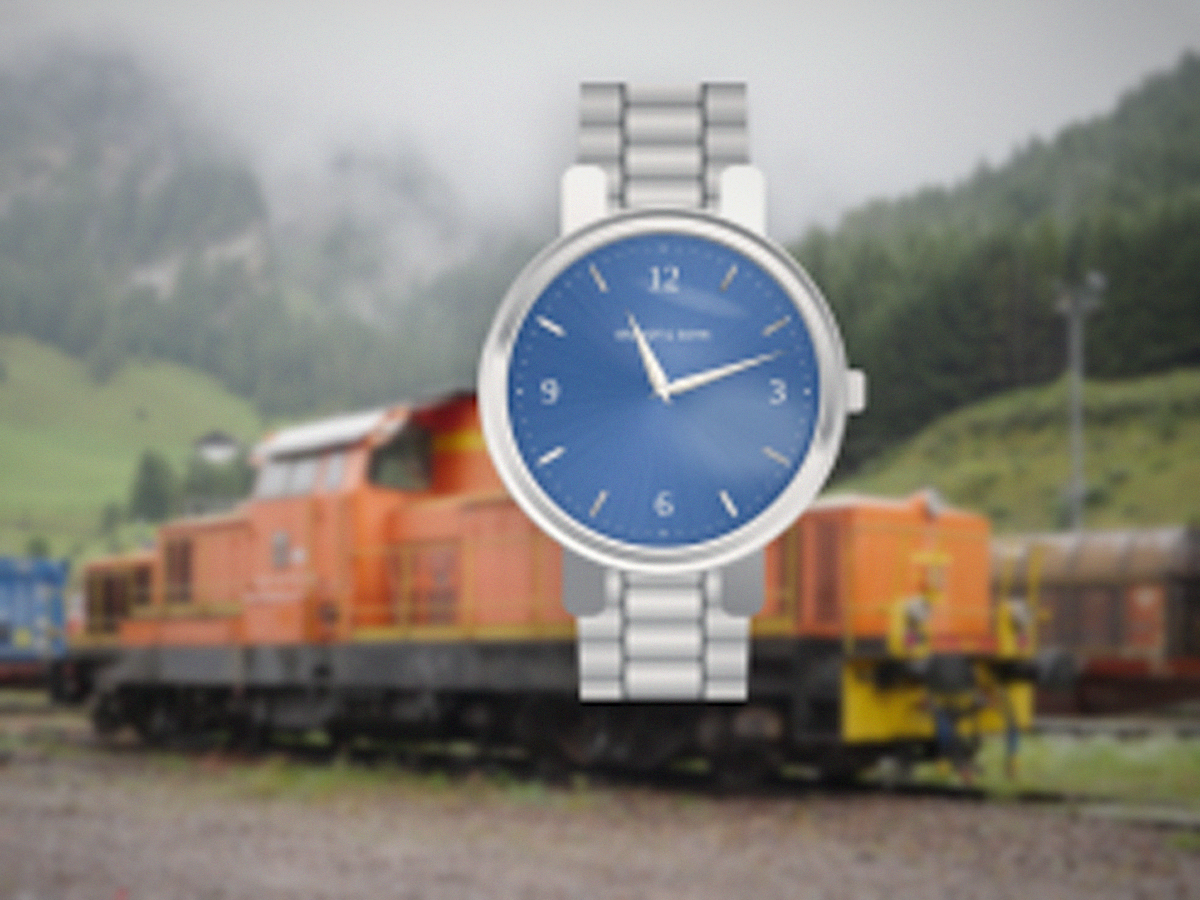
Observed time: 11:12
